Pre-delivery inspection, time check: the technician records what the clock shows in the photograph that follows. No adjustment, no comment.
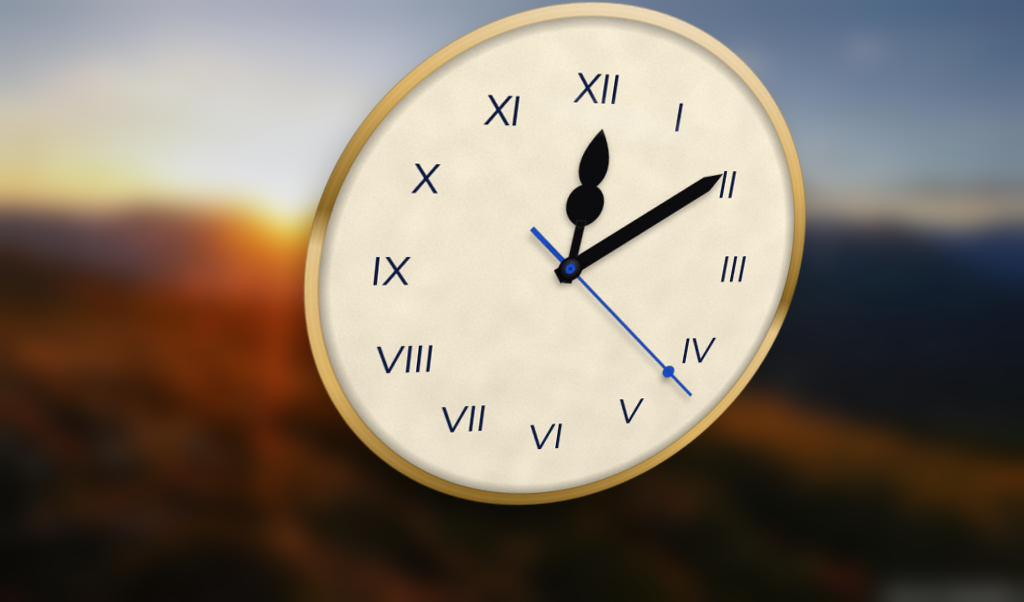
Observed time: 12:09:22
